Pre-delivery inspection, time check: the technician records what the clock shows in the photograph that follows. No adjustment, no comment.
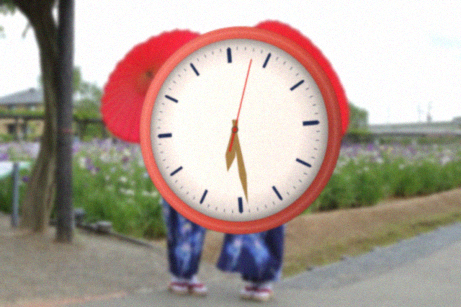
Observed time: 6:29:03
